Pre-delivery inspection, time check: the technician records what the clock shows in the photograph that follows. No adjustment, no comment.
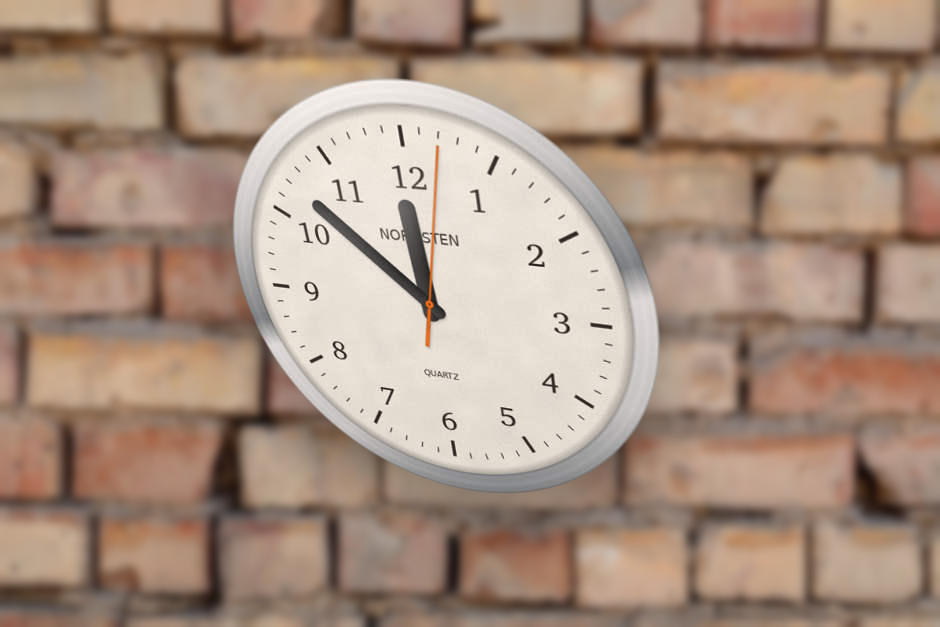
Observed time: 11:52:02
